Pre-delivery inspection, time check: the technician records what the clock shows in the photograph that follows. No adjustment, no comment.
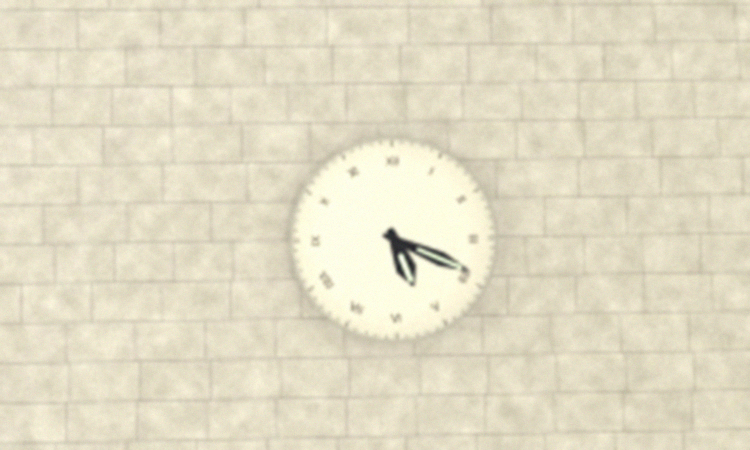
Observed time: 5:19
